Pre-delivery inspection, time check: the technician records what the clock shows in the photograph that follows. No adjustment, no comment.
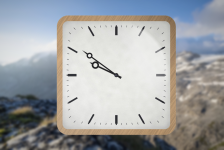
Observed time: 9:51
